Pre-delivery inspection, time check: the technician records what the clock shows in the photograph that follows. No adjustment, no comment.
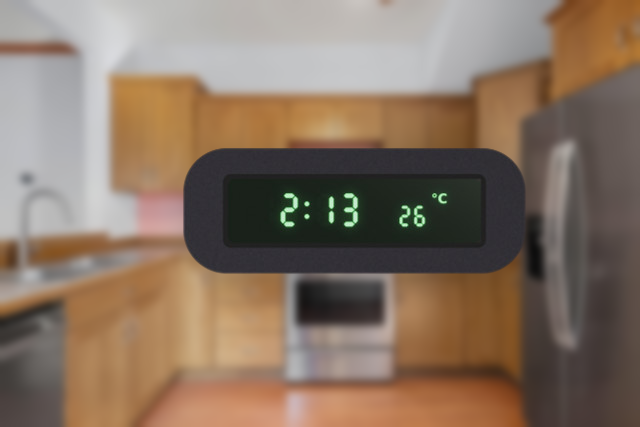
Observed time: 2:13
